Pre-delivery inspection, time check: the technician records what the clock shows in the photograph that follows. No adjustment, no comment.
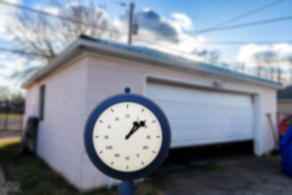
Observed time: 1:08
